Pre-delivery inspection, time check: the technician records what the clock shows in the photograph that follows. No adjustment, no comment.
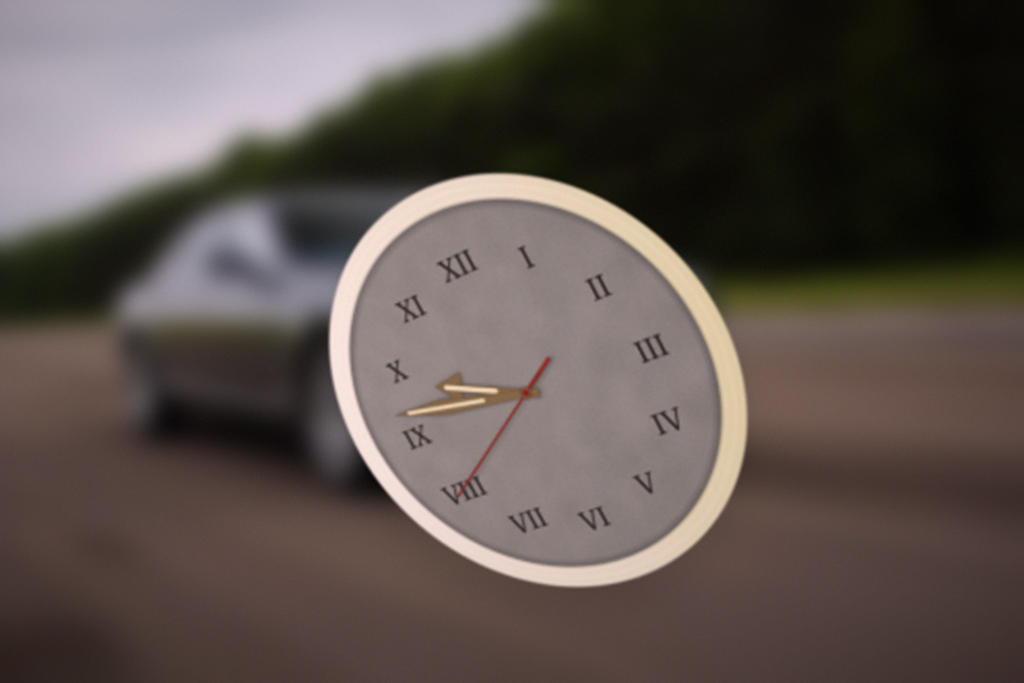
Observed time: 9:46:40
